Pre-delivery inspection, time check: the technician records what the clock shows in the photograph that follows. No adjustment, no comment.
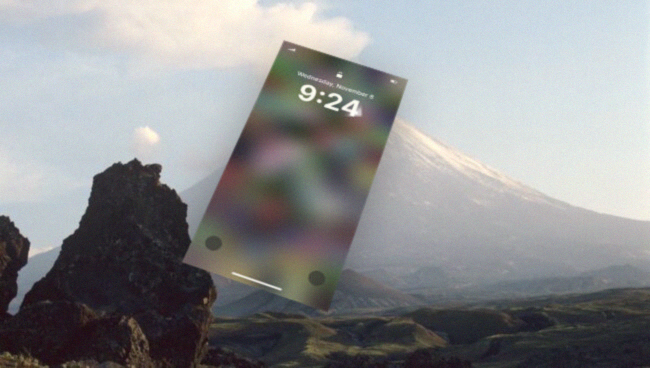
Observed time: 9:24
